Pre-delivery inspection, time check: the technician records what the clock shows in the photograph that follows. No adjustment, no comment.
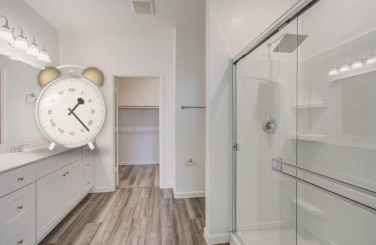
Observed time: 1:23
